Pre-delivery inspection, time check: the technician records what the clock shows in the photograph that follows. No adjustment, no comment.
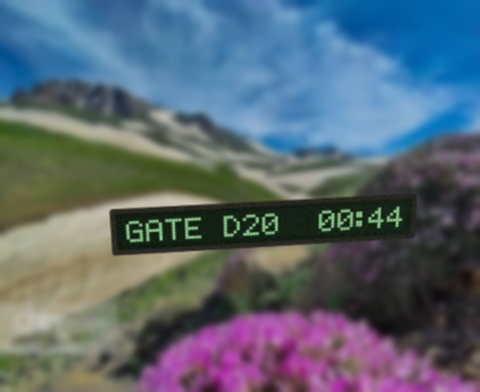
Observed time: 0:44
